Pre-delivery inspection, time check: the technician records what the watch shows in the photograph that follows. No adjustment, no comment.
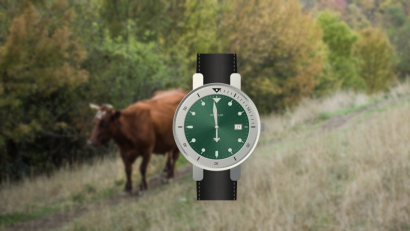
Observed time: 5:59
